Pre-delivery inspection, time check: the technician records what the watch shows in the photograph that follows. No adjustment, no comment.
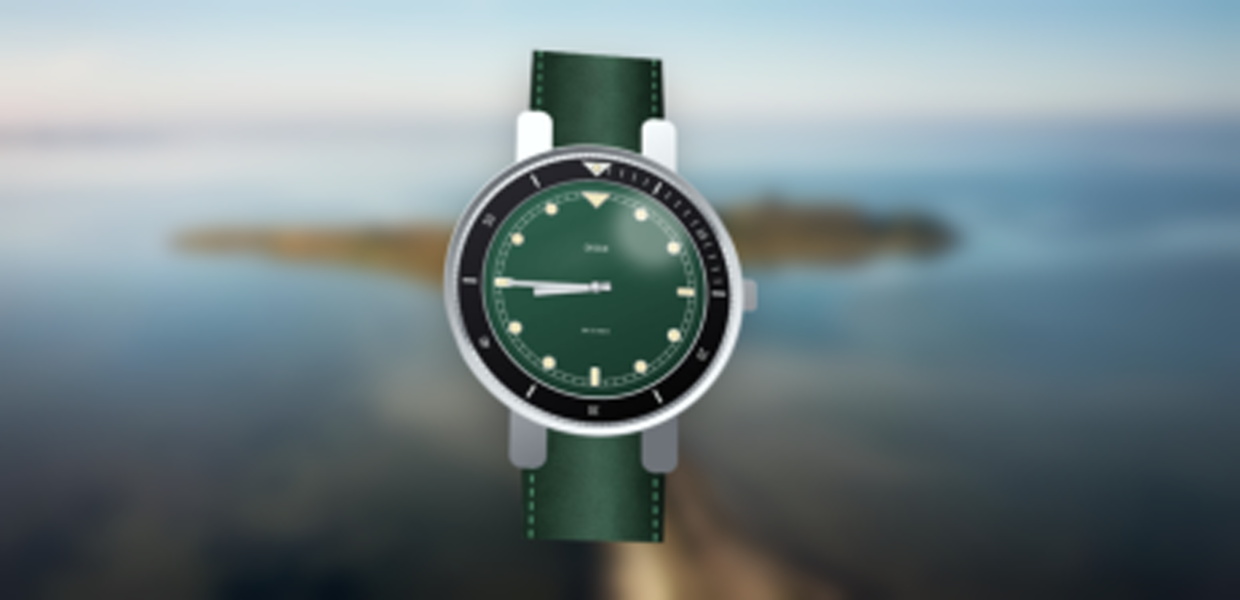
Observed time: 8:45
